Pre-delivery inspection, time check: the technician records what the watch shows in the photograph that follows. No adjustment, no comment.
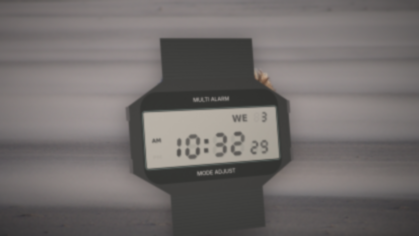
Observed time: 10:32:29
